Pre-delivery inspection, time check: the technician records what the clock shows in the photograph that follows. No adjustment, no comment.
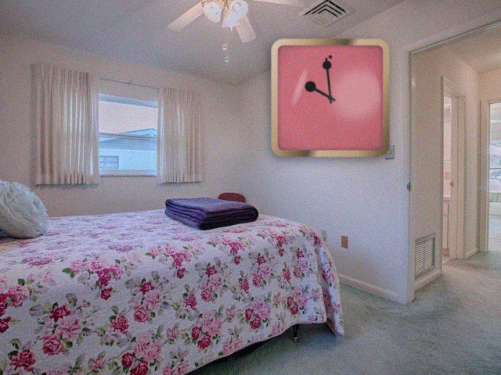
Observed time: 9:59
